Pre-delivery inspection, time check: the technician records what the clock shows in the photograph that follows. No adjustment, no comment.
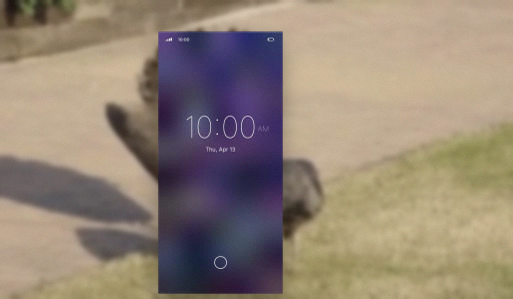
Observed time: 10:00
